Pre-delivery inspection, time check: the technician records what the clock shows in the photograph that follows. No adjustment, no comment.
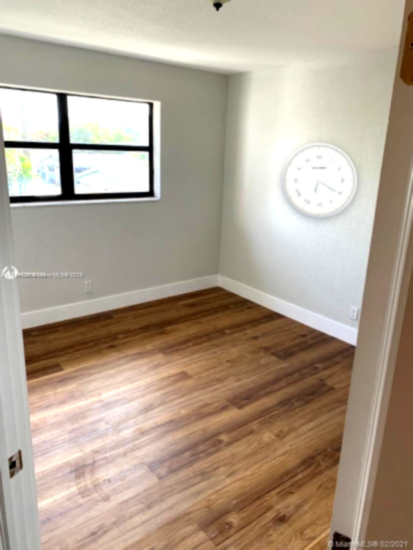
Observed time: 6:20
